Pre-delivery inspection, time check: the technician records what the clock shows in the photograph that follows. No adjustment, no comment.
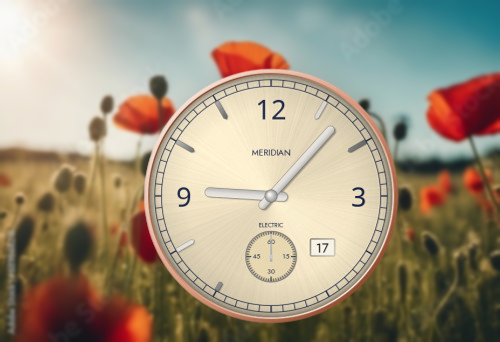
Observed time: 9:07
